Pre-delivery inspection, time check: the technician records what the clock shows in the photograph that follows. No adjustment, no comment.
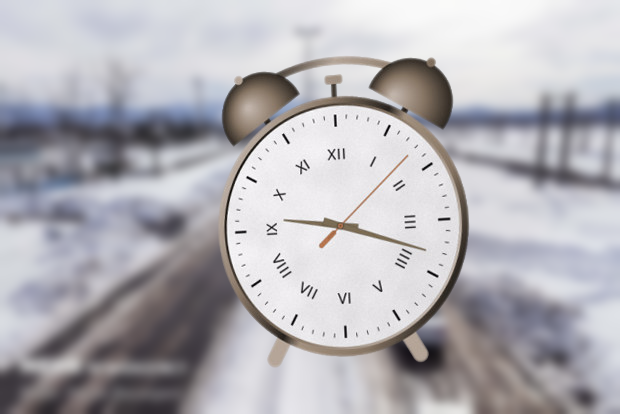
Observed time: 9:18:08
